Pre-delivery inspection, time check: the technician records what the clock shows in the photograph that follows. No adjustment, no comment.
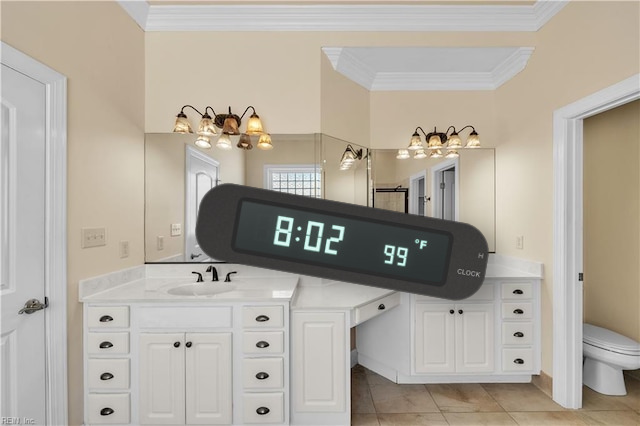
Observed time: 8:02
